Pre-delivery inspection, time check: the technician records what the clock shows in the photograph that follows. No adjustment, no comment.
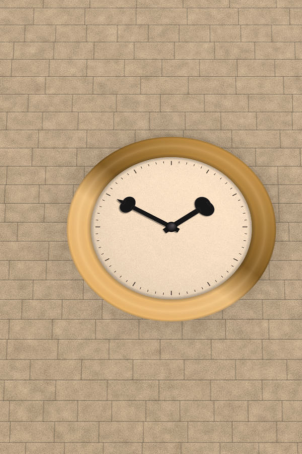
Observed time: 1:50
